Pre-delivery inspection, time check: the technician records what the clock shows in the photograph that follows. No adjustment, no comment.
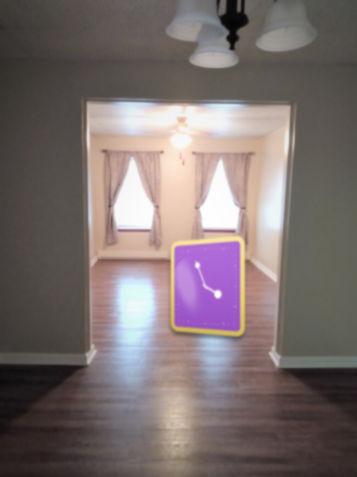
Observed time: 3:56
